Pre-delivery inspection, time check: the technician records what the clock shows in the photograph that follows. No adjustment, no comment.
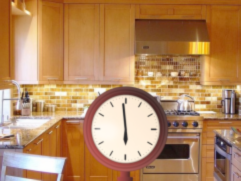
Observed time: 5:59
